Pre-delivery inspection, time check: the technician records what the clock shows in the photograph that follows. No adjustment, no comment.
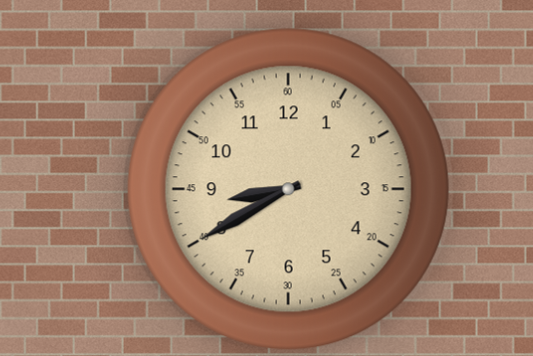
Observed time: 8:40
